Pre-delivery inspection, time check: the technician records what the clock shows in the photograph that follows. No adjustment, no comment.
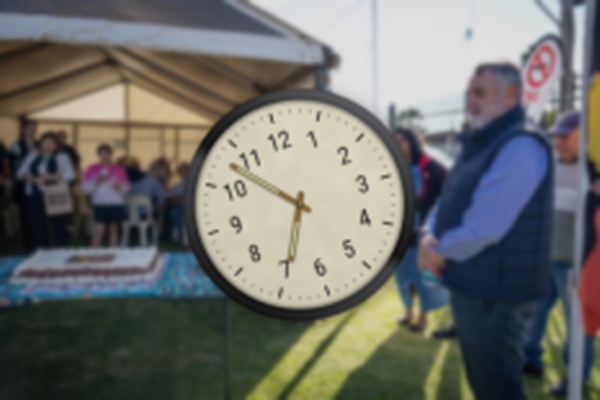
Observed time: 6:53
